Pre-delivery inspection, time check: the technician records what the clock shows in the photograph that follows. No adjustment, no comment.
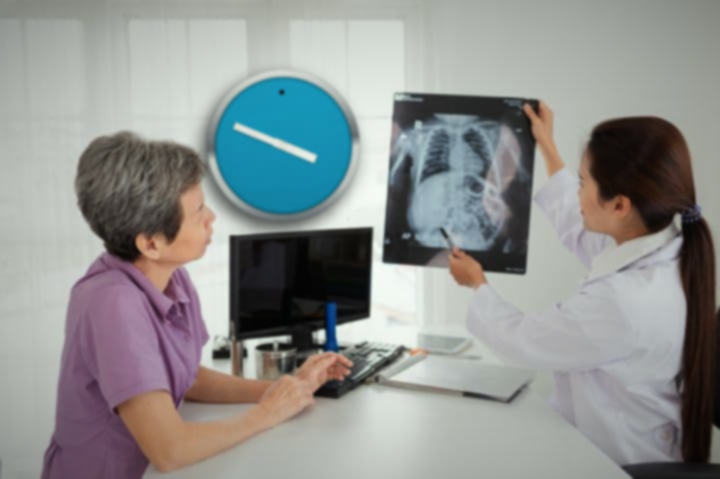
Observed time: 3:49
